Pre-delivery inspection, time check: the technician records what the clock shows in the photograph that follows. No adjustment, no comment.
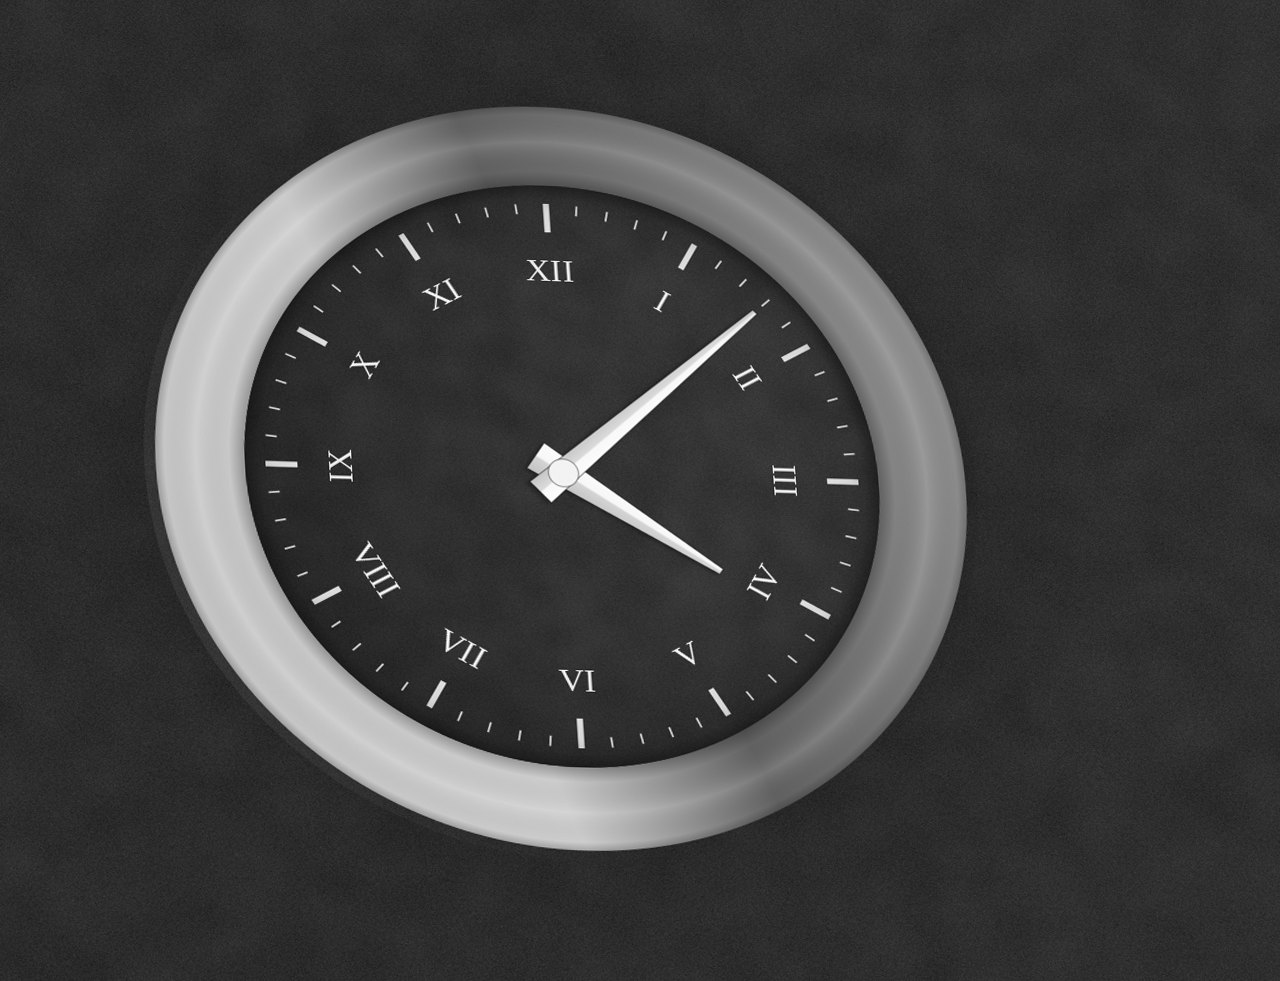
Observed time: 4:08
